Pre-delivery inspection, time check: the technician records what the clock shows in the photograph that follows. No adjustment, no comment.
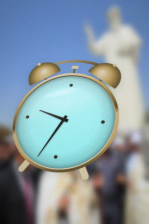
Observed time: 9:34
